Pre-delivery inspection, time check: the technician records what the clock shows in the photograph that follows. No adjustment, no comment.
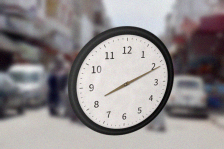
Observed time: 8:11
